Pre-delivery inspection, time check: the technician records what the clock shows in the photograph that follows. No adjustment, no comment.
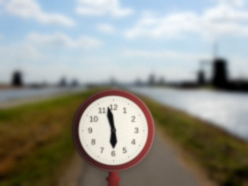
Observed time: 5:58
